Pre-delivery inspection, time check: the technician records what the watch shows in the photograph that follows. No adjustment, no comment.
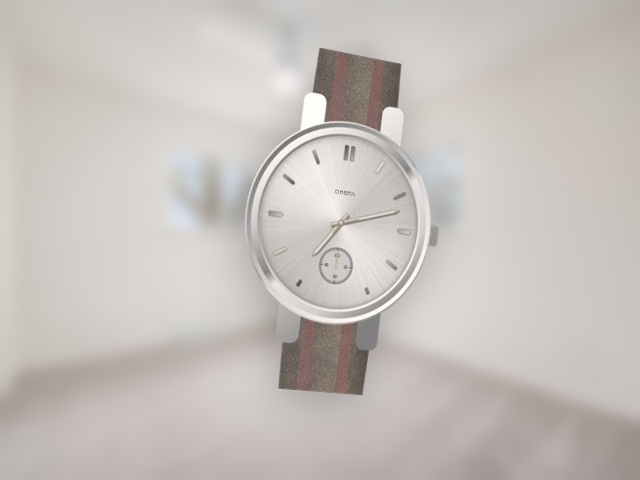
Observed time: 7:12
